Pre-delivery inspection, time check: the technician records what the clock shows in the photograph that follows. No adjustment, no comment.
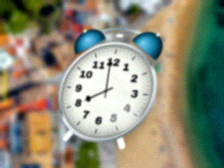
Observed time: 7:59
